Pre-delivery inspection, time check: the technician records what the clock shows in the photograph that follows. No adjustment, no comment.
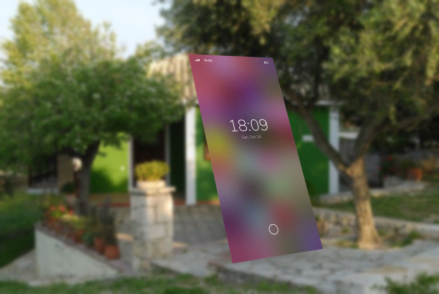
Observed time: 18:09
